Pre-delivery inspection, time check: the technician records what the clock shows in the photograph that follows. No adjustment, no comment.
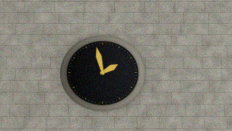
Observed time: 1:58
